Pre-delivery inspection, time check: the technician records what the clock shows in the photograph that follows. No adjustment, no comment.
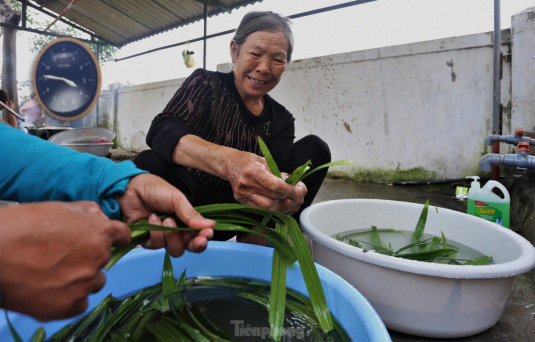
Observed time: 3:46
